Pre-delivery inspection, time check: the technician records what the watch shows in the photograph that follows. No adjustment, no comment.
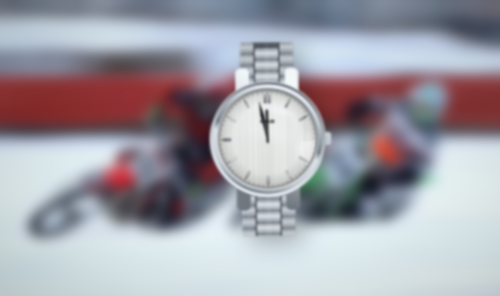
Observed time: 11:58
